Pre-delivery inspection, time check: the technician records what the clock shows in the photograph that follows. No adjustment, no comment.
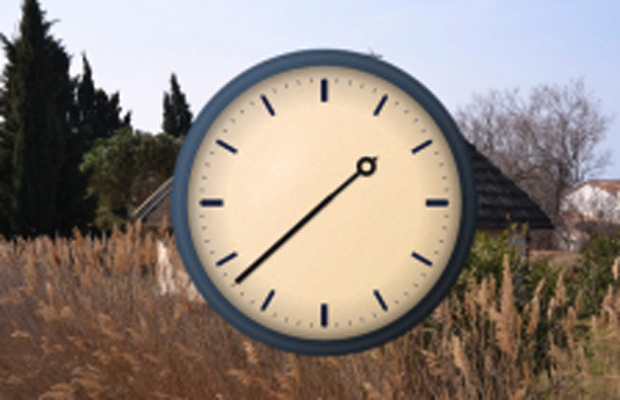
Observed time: 1:38
